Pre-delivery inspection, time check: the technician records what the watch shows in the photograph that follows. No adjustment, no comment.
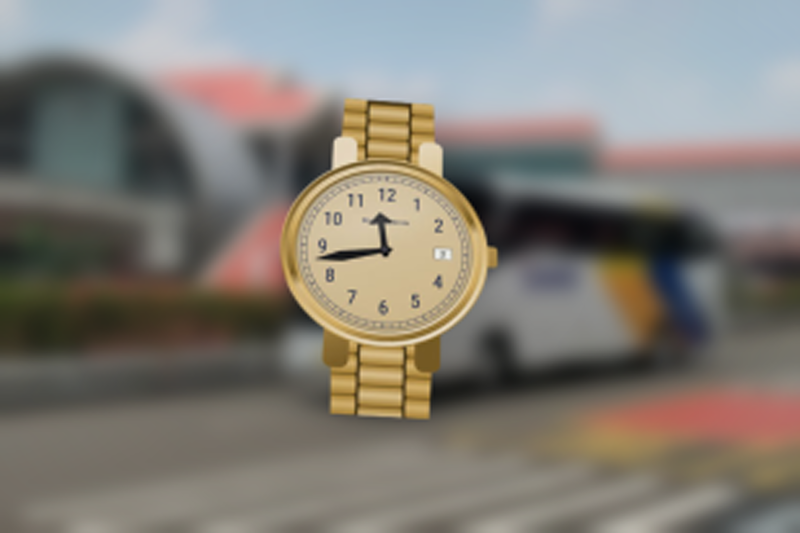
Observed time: 11:43
